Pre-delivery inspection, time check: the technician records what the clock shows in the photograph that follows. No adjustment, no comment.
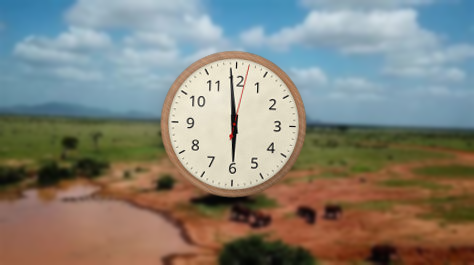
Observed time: 5:59:02
